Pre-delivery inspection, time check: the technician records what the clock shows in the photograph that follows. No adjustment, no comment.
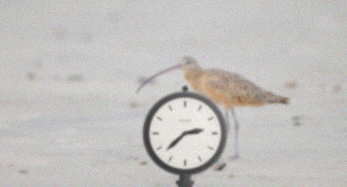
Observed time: 2:38
